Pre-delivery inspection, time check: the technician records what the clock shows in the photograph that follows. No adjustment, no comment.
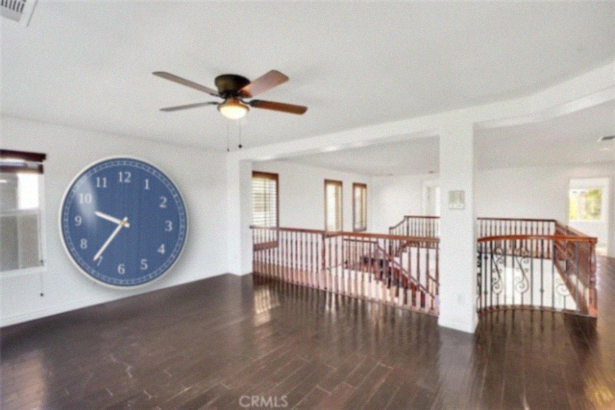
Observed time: 9:36
